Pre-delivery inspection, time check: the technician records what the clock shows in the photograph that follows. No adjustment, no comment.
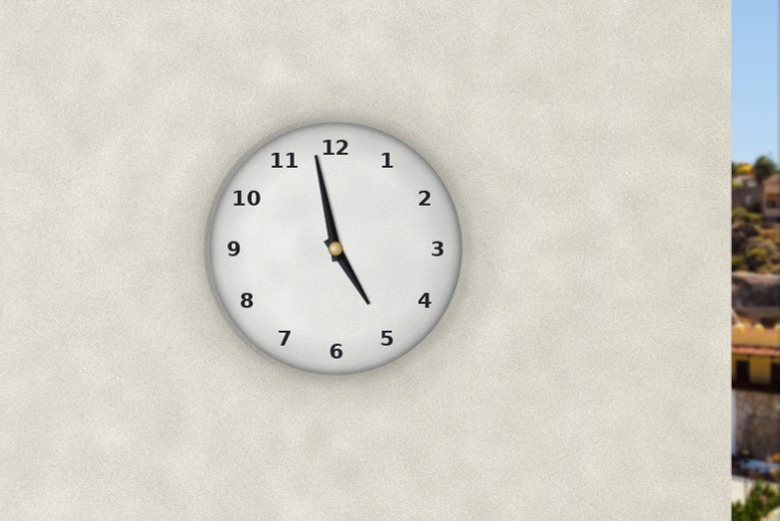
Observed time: 4:58
